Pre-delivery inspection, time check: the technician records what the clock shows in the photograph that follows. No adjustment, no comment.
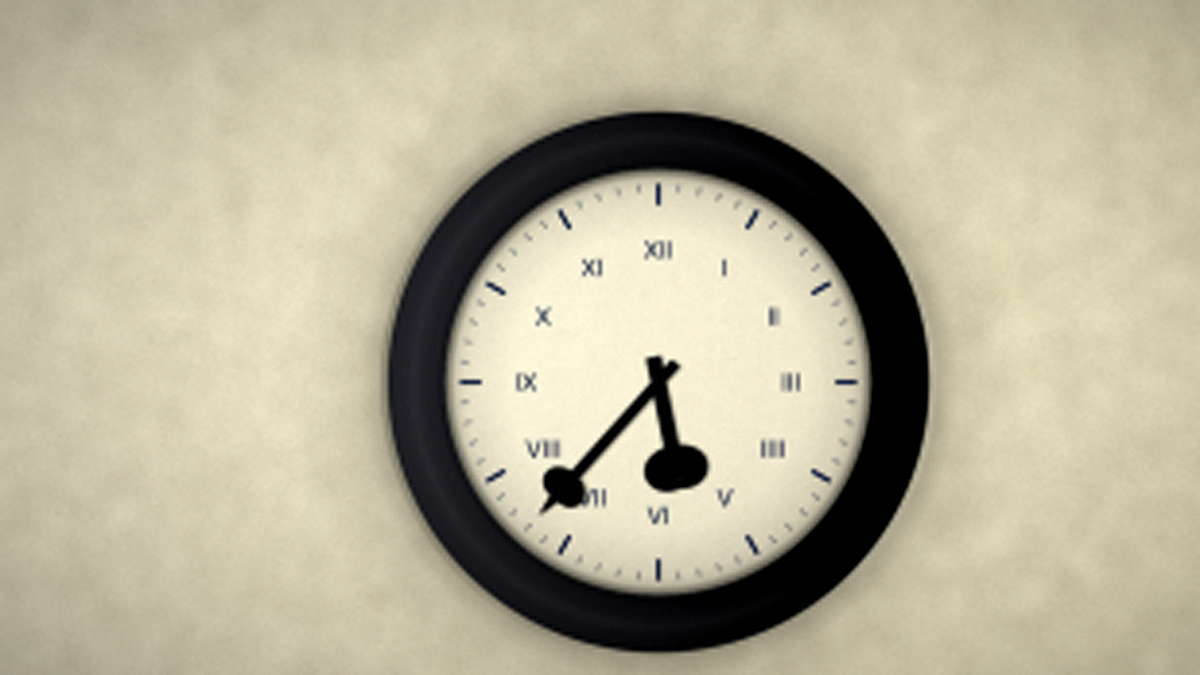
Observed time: 5:37
